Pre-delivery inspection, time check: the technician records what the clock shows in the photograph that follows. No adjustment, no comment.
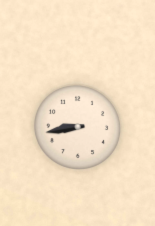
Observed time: 8:43
